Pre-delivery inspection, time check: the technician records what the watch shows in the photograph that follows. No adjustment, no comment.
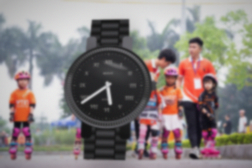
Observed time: 5:39
